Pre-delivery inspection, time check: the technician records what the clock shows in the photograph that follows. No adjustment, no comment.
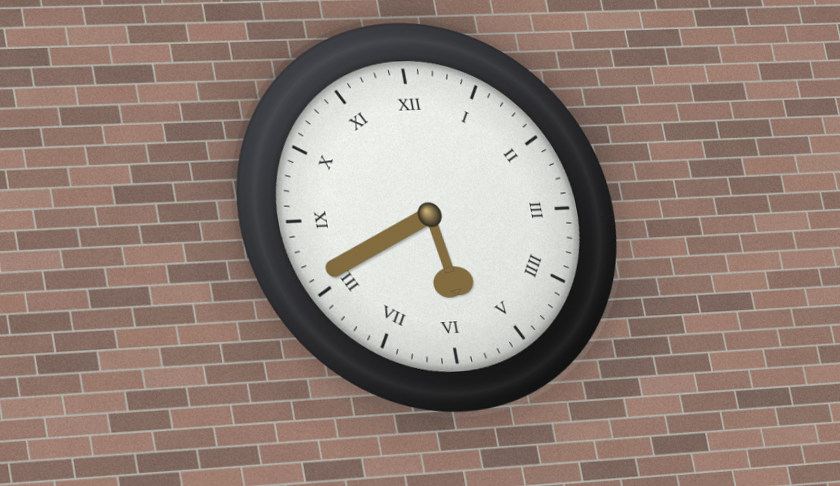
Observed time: 5:41
